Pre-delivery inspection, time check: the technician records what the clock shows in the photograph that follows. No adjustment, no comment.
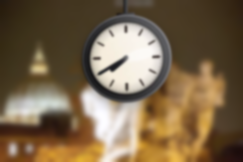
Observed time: 7:40
